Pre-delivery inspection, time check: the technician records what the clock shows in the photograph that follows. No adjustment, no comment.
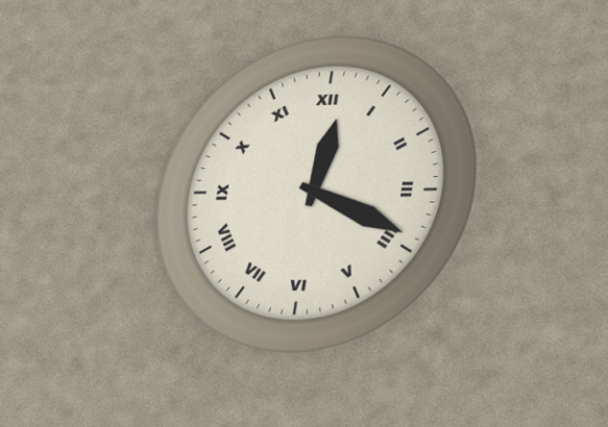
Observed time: 12:19
